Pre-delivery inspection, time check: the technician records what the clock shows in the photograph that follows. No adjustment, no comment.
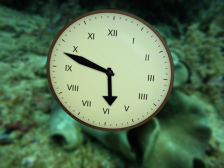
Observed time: 5:48
